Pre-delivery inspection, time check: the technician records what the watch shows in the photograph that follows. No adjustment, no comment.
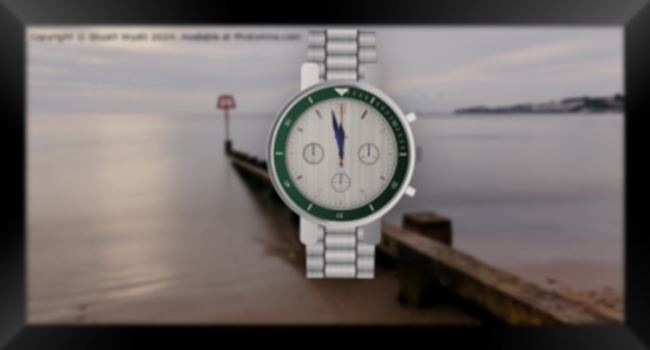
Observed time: 11:58
